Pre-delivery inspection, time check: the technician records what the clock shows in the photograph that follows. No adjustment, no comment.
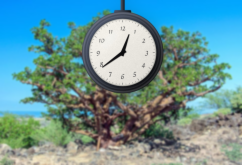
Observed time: 12:39
